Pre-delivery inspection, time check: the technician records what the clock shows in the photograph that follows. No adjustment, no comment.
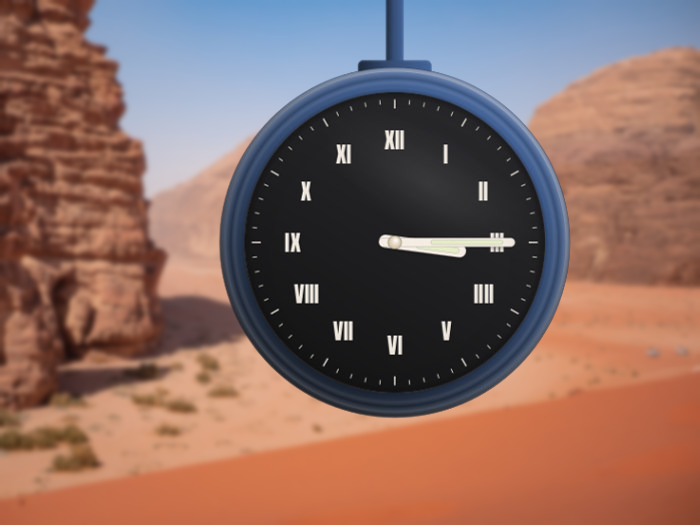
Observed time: 3:15
